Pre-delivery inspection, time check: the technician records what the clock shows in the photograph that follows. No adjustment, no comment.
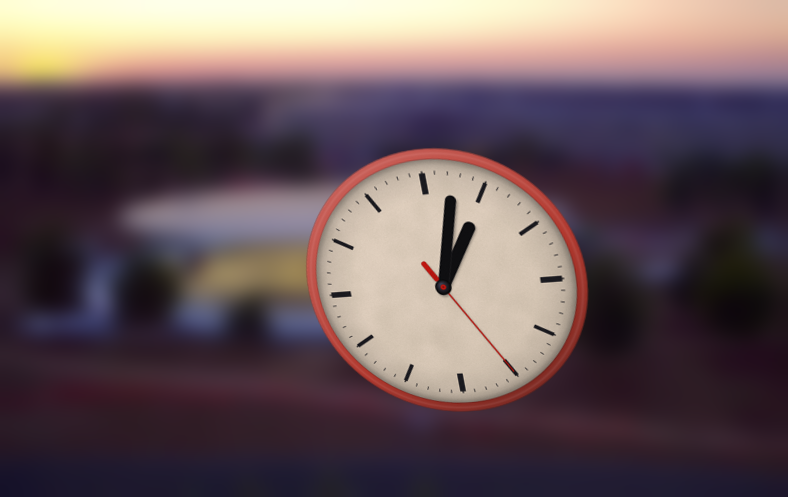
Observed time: 1:02:25
